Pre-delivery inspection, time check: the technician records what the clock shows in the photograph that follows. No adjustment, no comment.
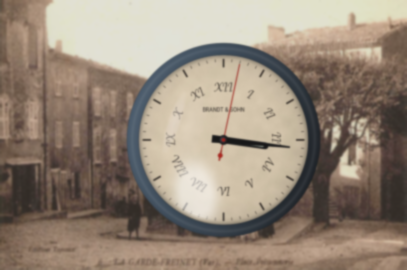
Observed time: 3:16:02
